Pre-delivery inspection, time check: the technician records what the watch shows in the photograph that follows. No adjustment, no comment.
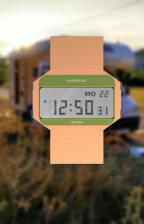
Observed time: 12:50:31
